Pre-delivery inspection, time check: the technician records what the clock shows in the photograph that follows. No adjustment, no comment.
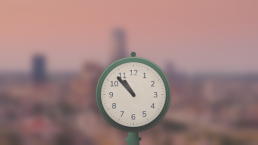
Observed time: 10:53
